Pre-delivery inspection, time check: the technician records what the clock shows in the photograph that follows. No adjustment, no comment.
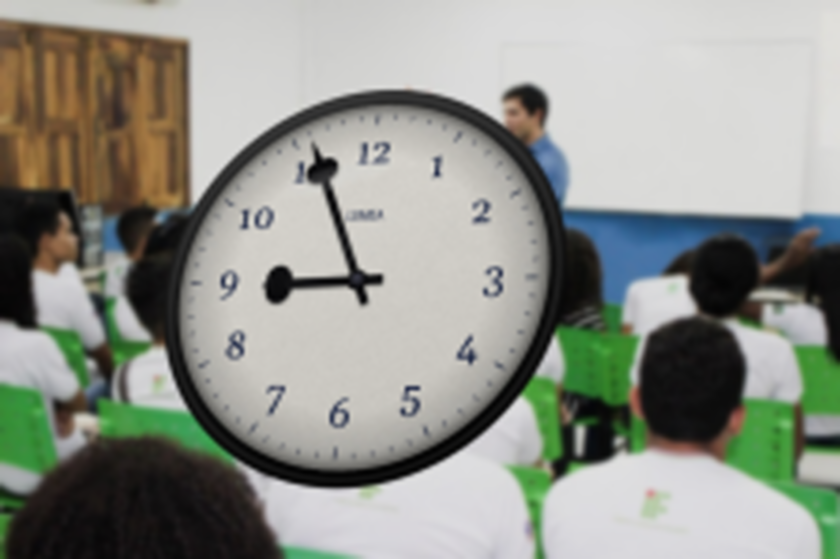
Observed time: 8:56
